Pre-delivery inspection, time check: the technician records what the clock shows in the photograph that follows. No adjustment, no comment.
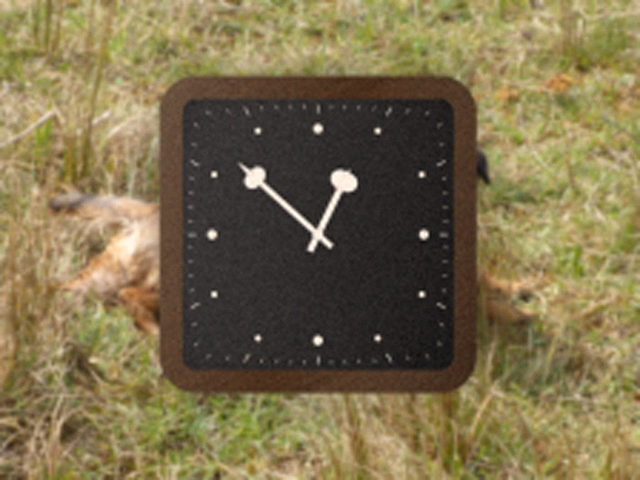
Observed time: 12:52
